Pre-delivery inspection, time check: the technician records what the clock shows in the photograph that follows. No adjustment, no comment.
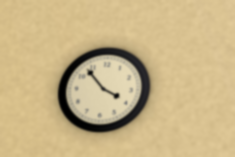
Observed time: 3:53
